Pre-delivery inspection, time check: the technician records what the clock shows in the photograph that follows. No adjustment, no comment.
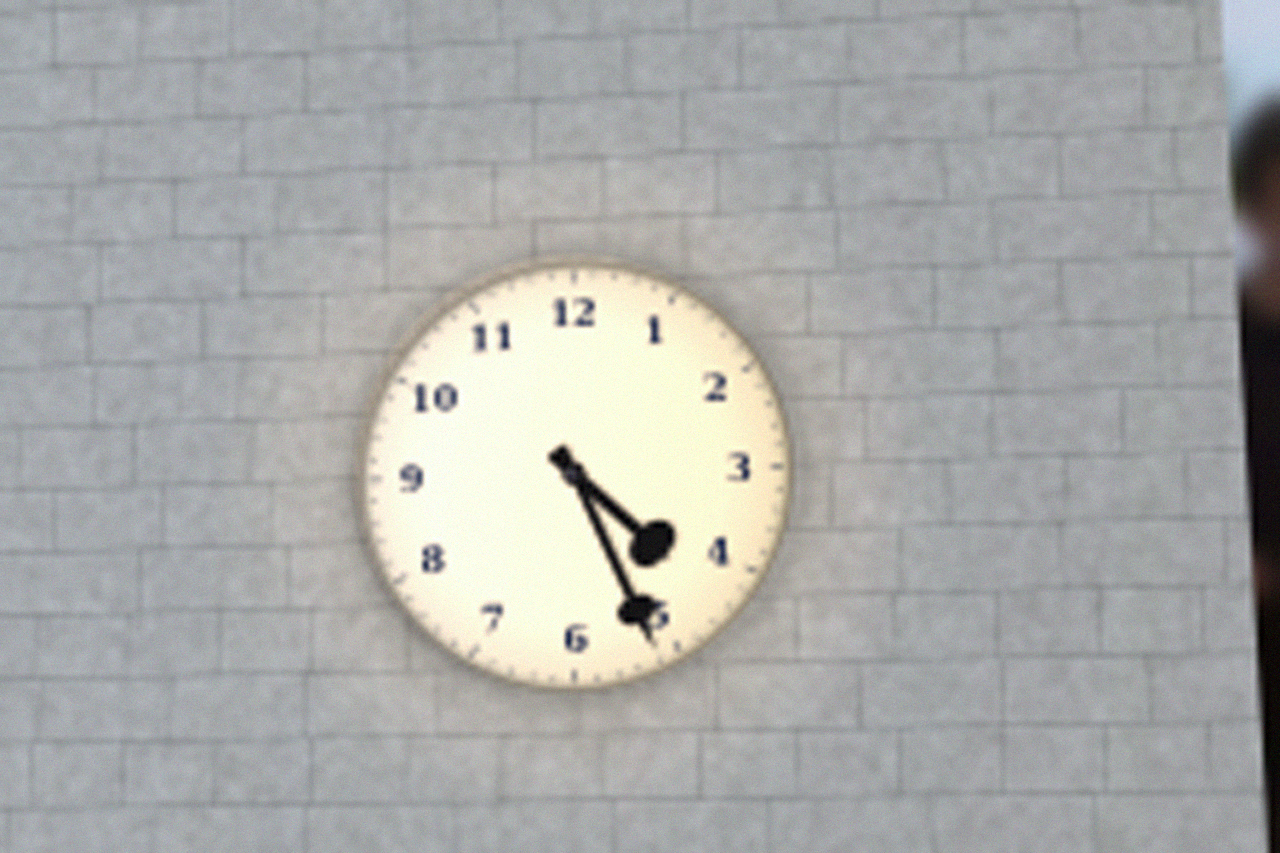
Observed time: 4:26
